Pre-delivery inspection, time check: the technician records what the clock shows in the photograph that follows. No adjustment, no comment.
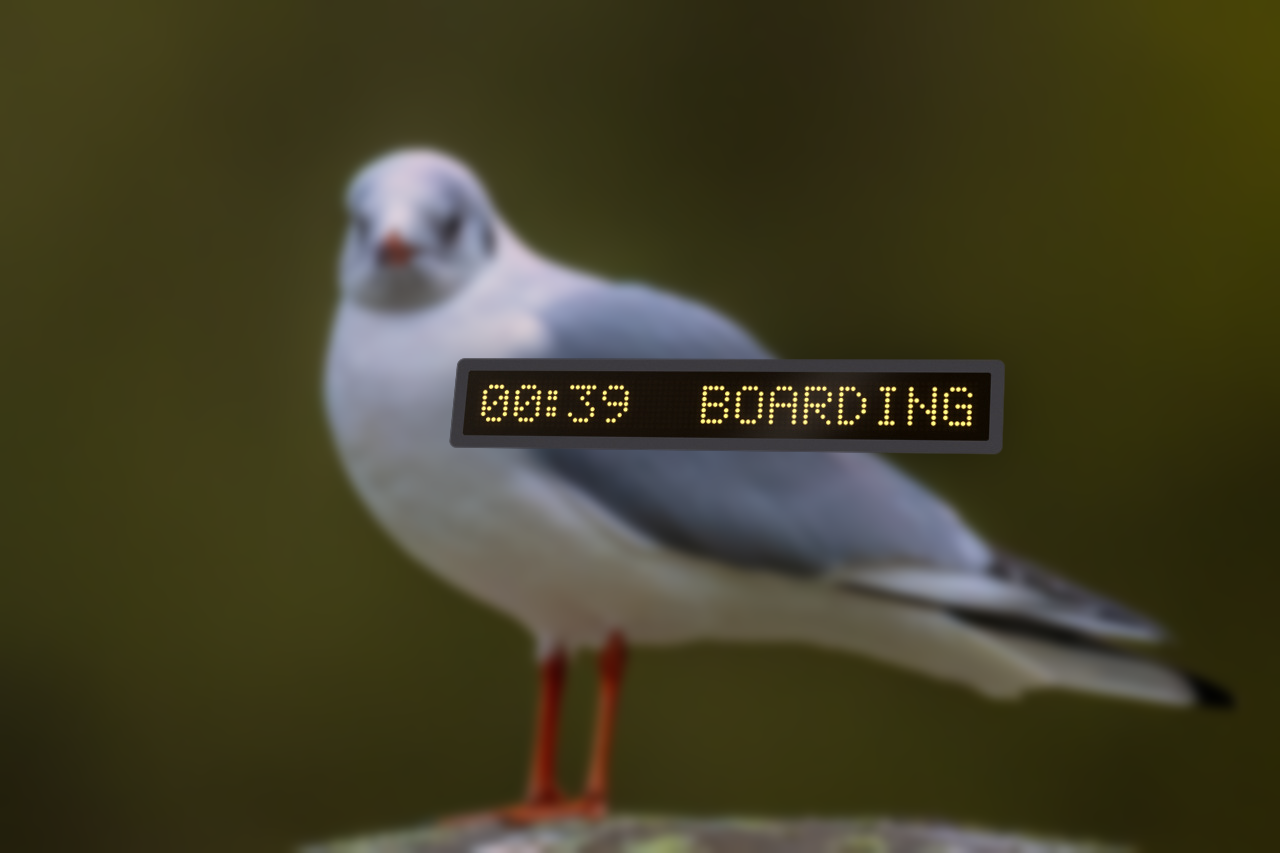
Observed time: 0:39
